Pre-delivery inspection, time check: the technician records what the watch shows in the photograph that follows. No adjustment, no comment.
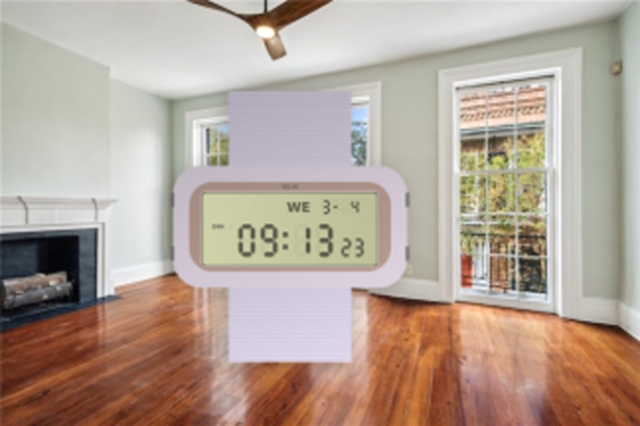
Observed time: 9:13:23
